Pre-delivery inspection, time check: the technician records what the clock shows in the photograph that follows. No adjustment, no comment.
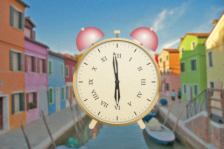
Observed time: 5:59
